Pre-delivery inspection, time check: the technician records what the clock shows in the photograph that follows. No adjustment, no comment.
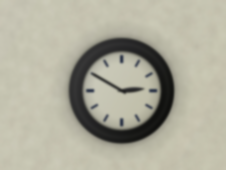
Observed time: 2:50
